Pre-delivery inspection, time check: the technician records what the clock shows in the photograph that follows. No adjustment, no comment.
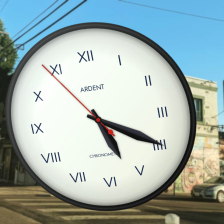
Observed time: 5:19:54
